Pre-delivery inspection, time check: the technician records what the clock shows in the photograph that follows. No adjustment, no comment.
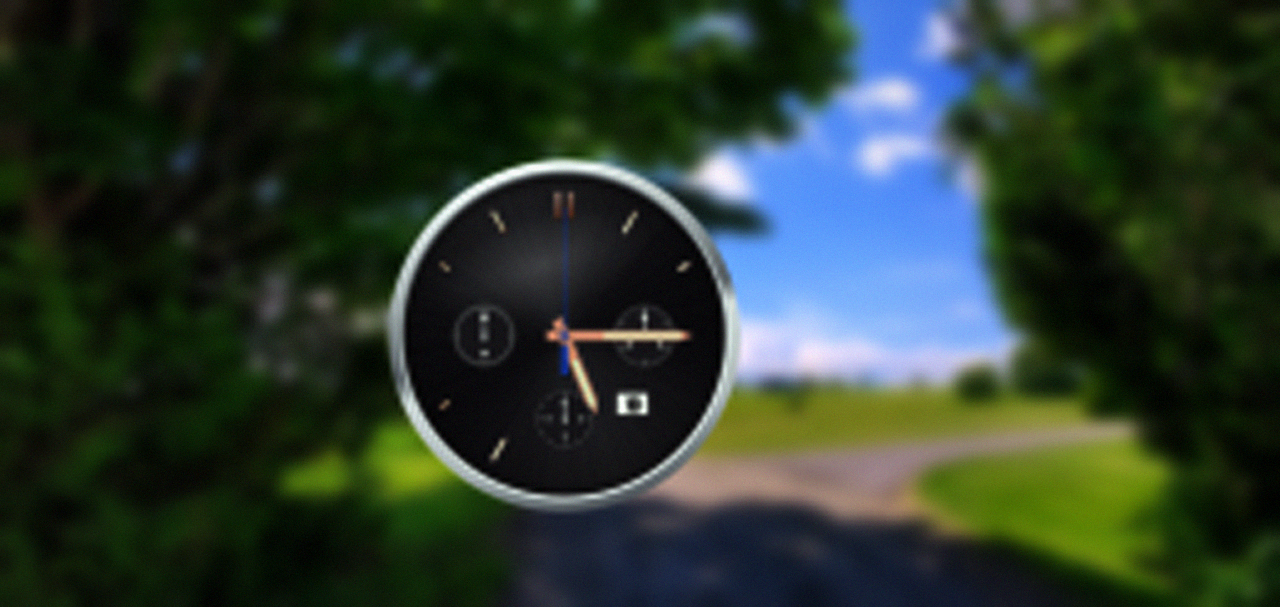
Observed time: 5:15
